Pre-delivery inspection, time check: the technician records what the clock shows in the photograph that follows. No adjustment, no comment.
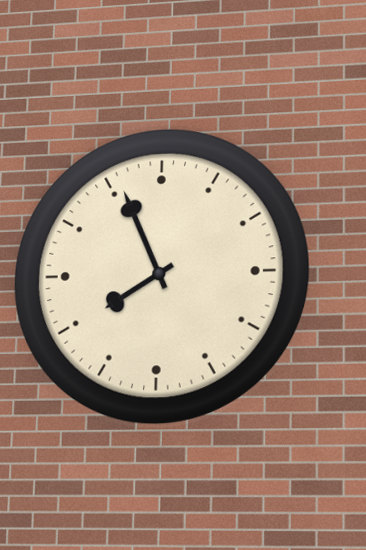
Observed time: 7:56
